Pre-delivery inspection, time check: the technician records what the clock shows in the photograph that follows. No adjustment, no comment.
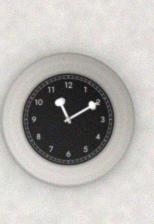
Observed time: 11:10
